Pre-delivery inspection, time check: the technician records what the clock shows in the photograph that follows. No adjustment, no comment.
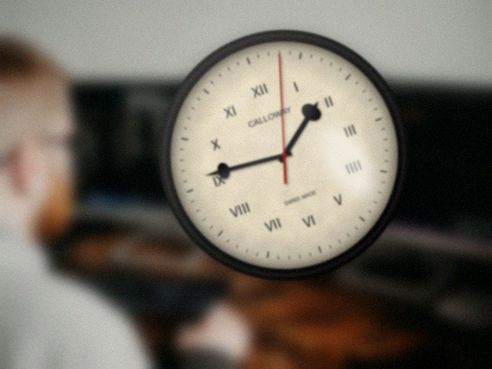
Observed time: 1:46:03
